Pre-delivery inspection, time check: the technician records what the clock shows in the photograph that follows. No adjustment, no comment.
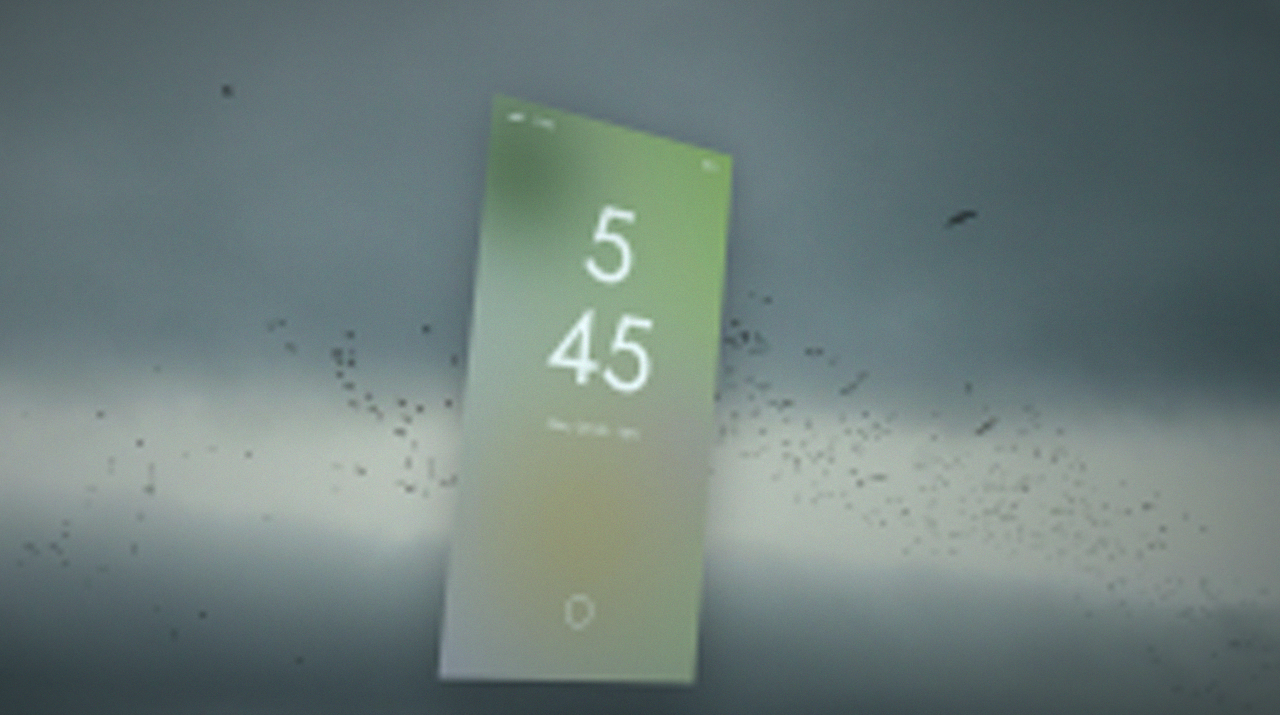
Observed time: 5:45
